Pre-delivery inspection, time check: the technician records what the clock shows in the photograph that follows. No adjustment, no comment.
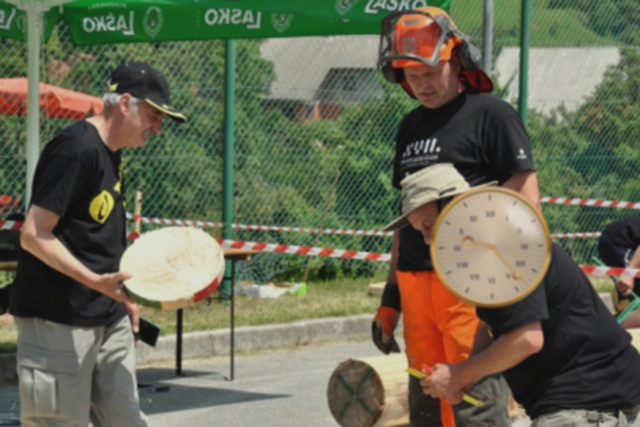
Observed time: 9:23
